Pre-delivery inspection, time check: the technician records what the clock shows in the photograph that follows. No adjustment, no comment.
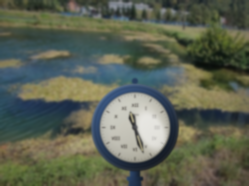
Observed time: 11:27
